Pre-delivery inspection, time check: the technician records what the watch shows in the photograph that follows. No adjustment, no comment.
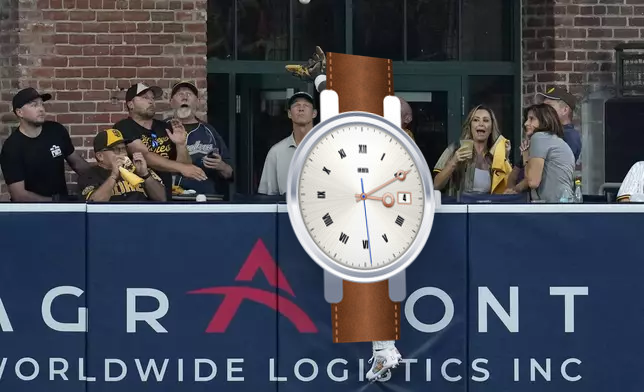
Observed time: 3:10:29
